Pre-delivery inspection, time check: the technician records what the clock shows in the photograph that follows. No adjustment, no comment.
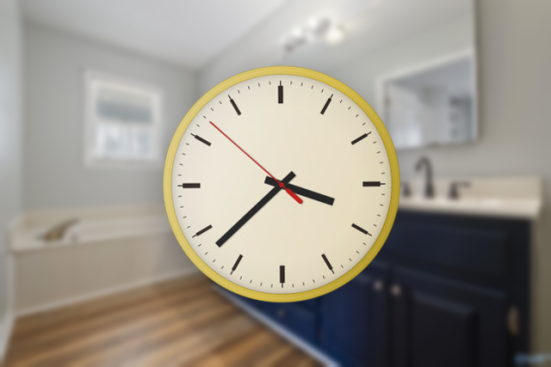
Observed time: 3:37:52
